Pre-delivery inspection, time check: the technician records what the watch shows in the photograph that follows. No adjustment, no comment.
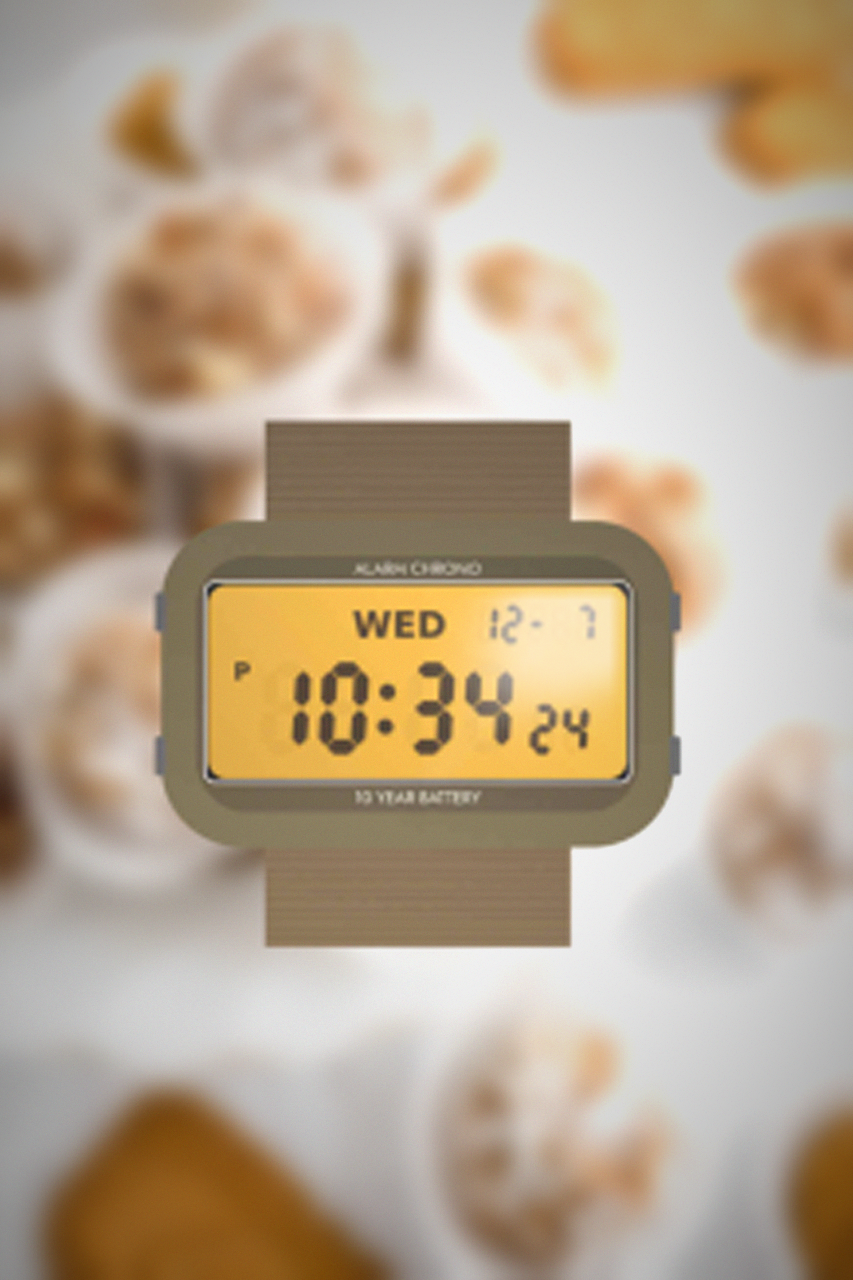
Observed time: 10:34:24
